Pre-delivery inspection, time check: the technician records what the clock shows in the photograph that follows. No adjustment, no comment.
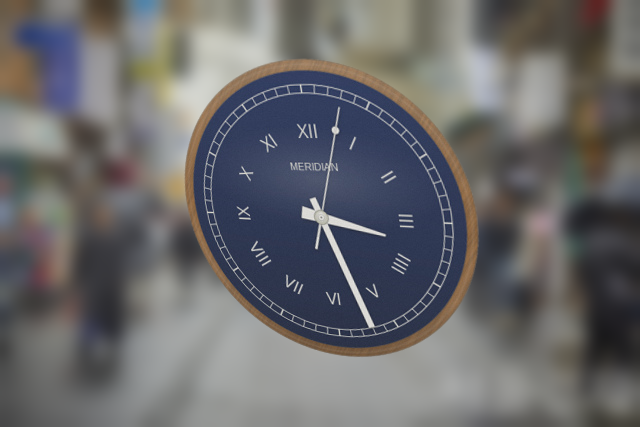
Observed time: 3:27:03
